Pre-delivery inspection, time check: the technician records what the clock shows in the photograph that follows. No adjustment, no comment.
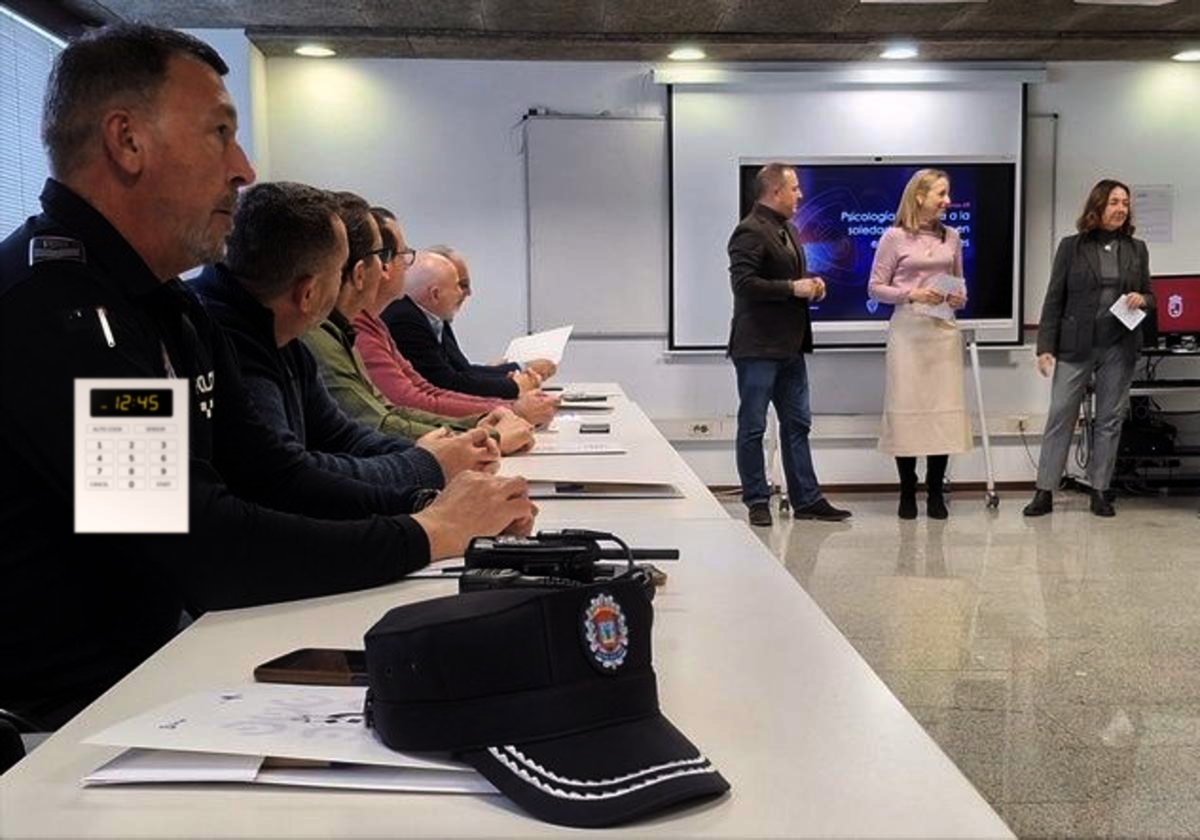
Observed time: 12:45
